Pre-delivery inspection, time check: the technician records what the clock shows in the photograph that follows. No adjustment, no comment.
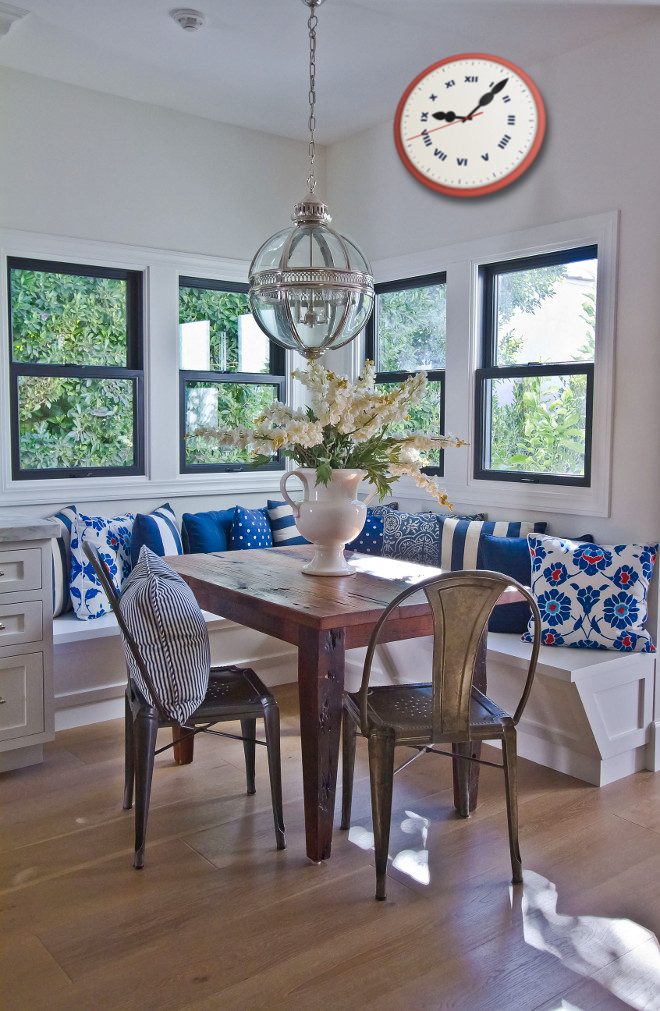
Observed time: 9:06:41
